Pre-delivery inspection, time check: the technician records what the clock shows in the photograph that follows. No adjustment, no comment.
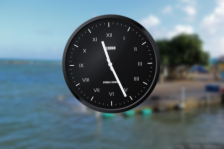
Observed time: 11:26
